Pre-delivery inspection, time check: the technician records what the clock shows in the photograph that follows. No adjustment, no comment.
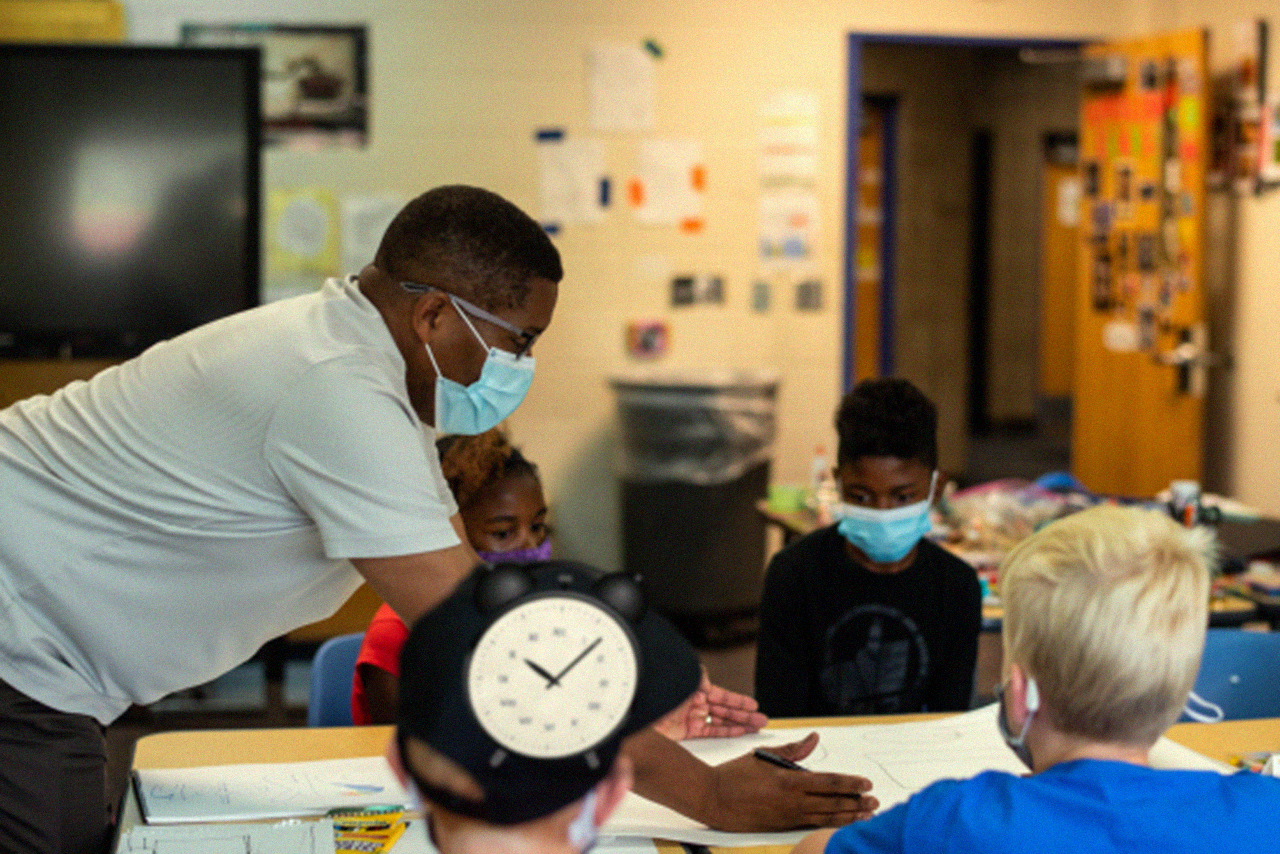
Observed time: 10:07
